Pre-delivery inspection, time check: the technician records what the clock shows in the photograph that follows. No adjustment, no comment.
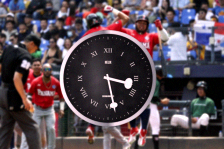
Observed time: 3:28
